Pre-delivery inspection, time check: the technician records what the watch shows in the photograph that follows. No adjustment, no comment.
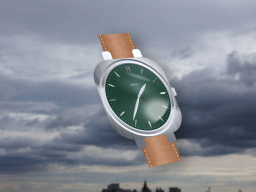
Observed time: 1:36
